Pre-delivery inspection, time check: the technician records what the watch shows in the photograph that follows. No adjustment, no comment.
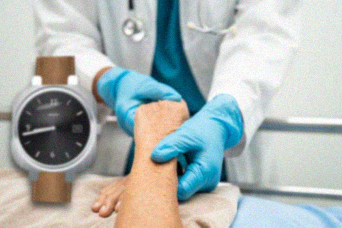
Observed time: 8:43
